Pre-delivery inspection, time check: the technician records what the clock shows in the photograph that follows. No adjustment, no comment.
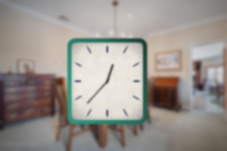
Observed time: 12:37
